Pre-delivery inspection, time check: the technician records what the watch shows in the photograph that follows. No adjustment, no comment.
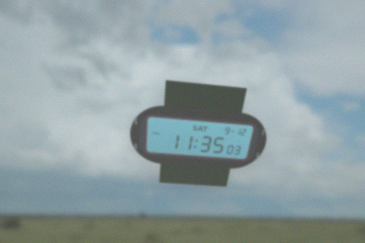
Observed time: 11:35
